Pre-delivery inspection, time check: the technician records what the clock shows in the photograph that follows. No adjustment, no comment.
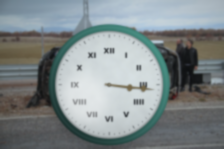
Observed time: 3:16
